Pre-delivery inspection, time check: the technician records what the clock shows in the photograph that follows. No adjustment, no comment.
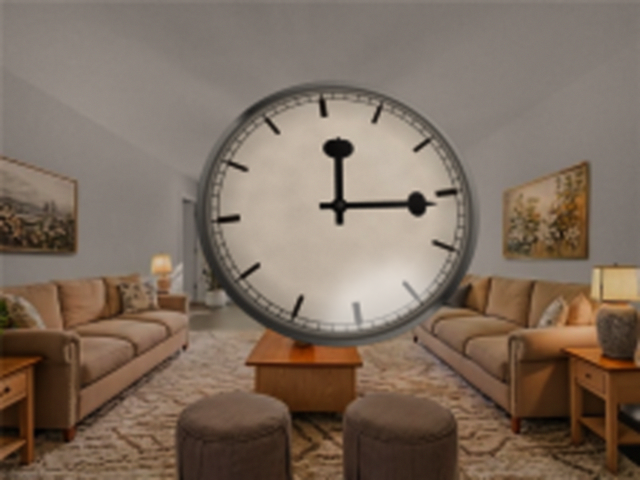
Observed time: 12:16
